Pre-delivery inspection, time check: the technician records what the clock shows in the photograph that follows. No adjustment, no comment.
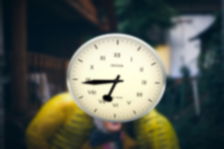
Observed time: 6:44
